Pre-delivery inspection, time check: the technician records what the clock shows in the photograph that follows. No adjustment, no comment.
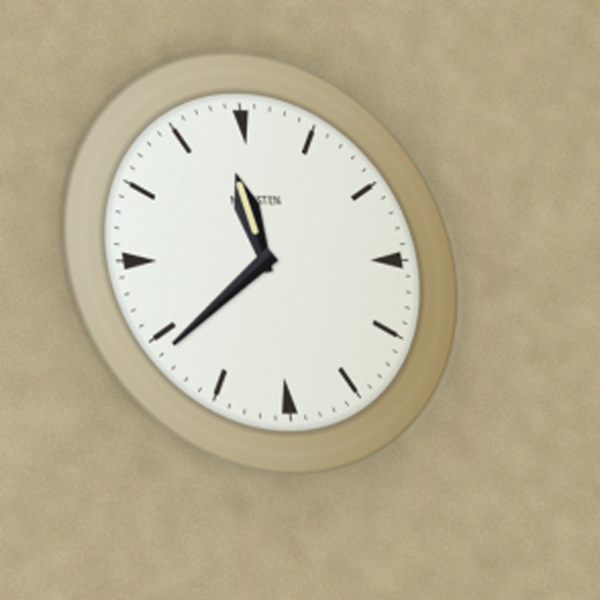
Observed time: 11:39
